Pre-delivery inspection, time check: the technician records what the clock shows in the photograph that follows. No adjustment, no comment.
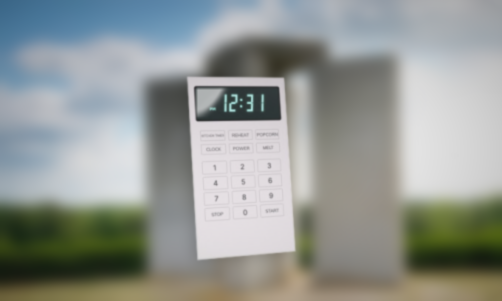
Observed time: 12:31
